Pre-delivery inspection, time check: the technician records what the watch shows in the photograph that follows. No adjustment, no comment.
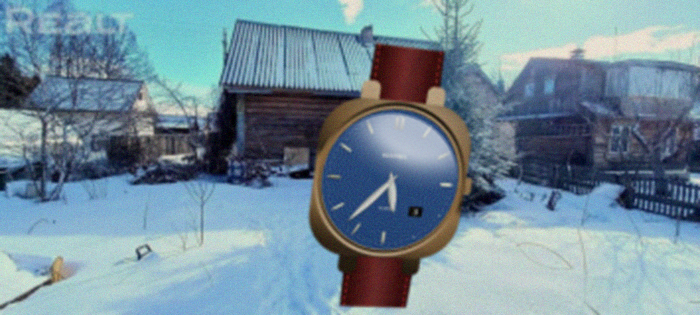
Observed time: 5:37
